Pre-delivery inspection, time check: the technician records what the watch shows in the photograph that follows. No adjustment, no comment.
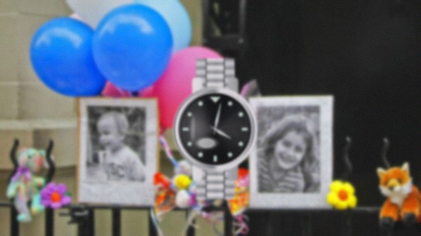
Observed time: 4:02
